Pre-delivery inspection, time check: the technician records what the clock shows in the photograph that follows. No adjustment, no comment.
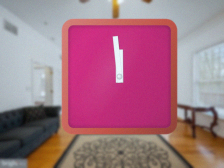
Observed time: 11:59
